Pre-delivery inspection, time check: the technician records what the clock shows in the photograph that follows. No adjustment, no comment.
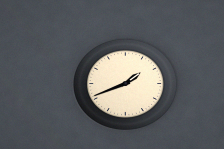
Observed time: 1:41
